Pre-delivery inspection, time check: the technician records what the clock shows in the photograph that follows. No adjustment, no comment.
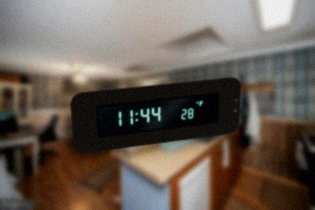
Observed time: 11:44
